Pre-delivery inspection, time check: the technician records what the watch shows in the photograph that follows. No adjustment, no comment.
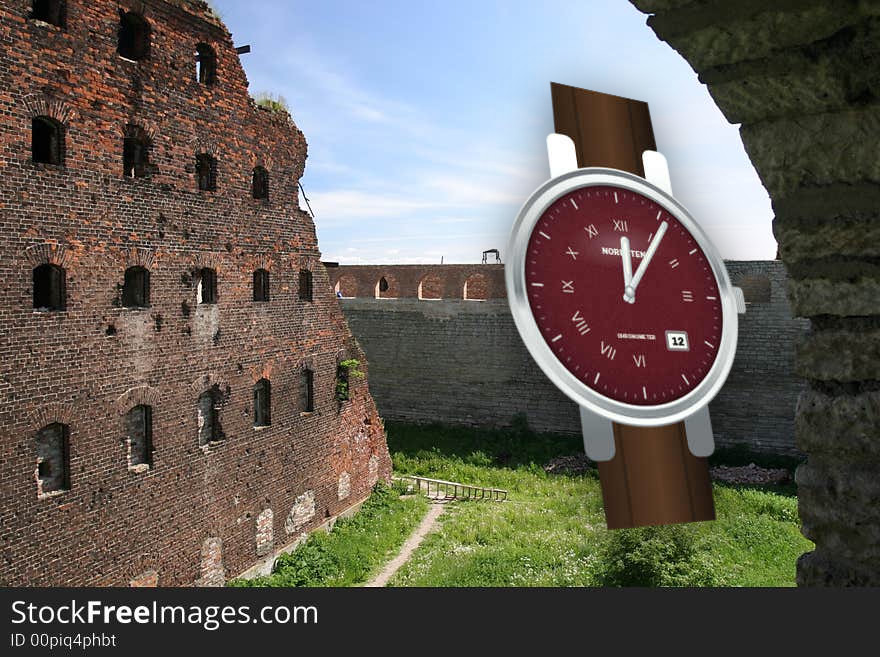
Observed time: 12:06
